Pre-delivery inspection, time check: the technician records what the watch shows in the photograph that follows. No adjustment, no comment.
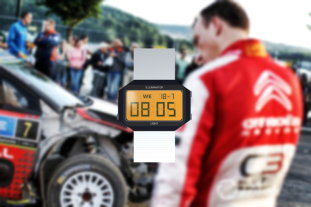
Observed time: 8:05
